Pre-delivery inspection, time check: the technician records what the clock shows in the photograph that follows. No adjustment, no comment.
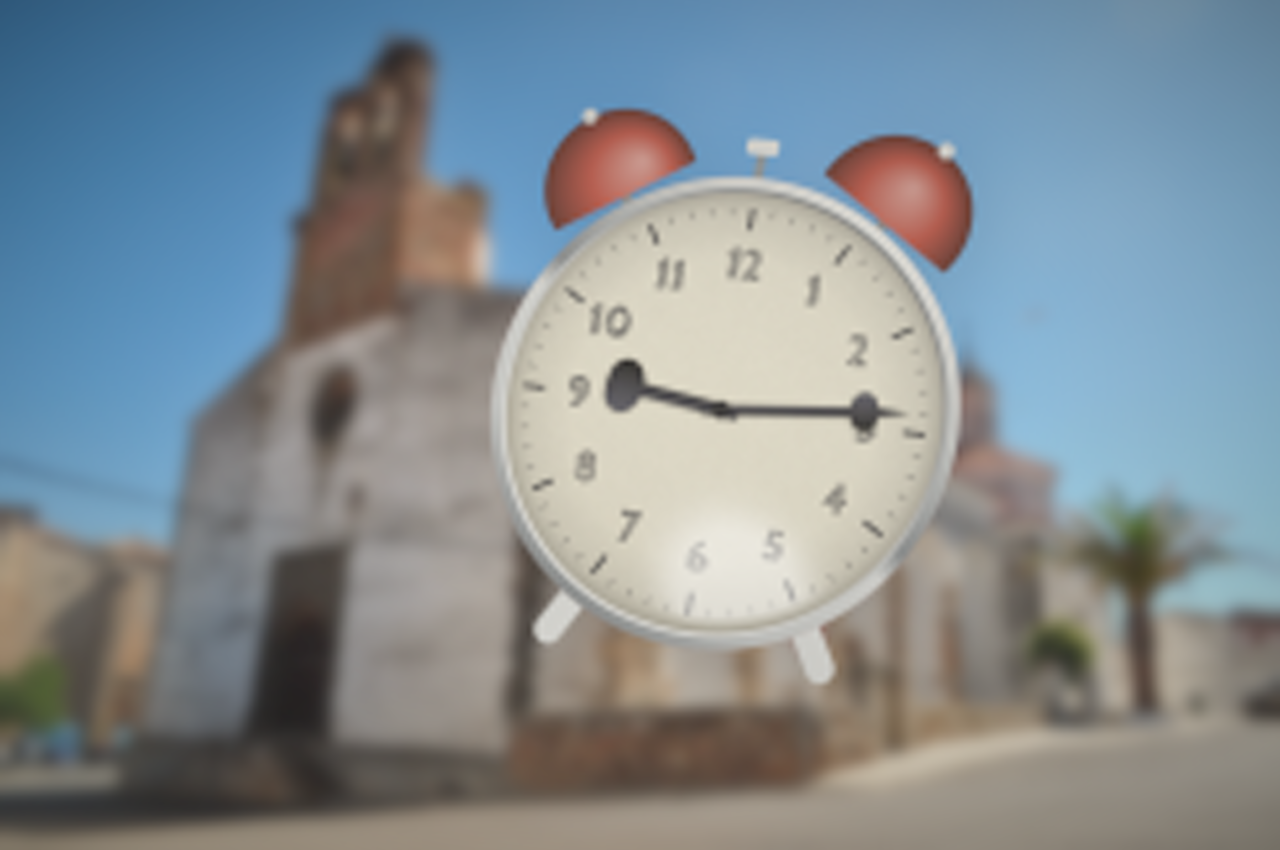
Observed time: 9:14
